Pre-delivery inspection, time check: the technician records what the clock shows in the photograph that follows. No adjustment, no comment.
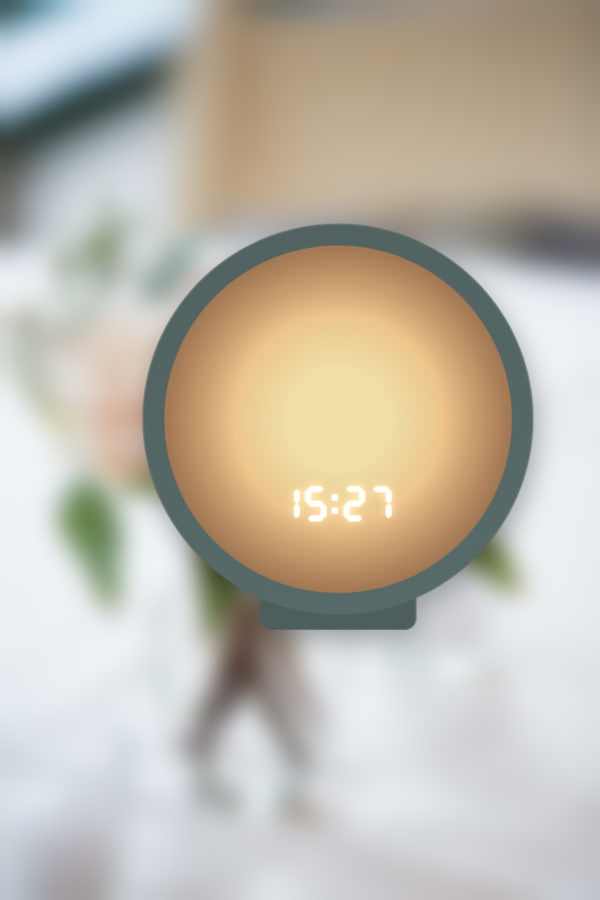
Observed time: 15:27
